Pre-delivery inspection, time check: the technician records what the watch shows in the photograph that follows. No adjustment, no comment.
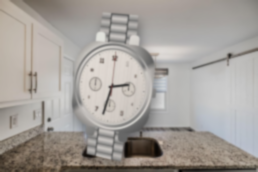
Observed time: 2:32
